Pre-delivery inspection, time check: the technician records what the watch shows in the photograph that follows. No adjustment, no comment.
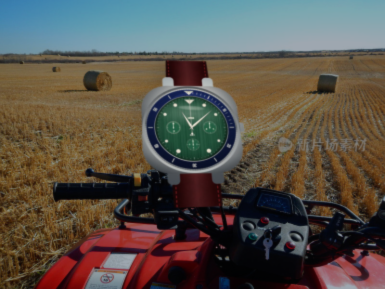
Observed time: 11:08
